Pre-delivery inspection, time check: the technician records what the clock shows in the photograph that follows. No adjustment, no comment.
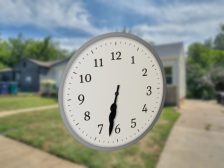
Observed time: 6:32
